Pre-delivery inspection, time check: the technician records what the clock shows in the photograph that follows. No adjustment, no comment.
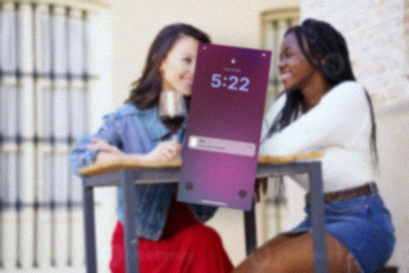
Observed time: 5:22
